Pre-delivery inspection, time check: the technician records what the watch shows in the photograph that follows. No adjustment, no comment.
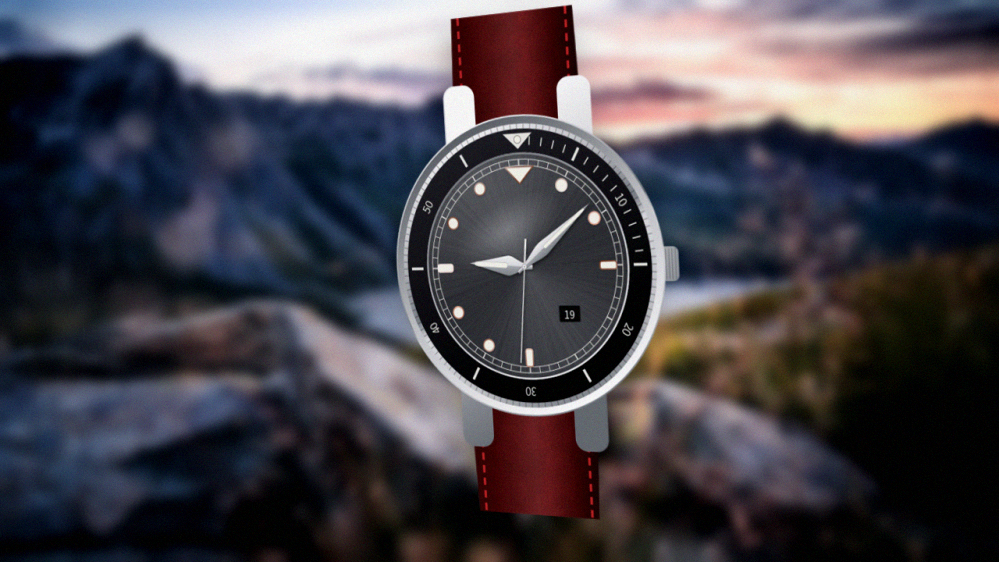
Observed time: 9:08:31
